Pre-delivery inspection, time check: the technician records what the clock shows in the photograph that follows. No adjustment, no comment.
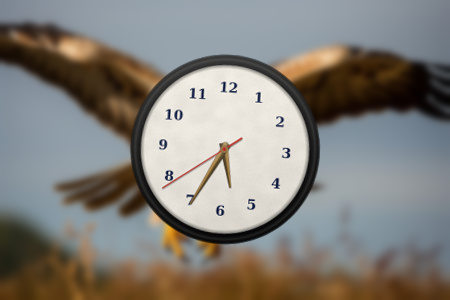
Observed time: 5:34:39
